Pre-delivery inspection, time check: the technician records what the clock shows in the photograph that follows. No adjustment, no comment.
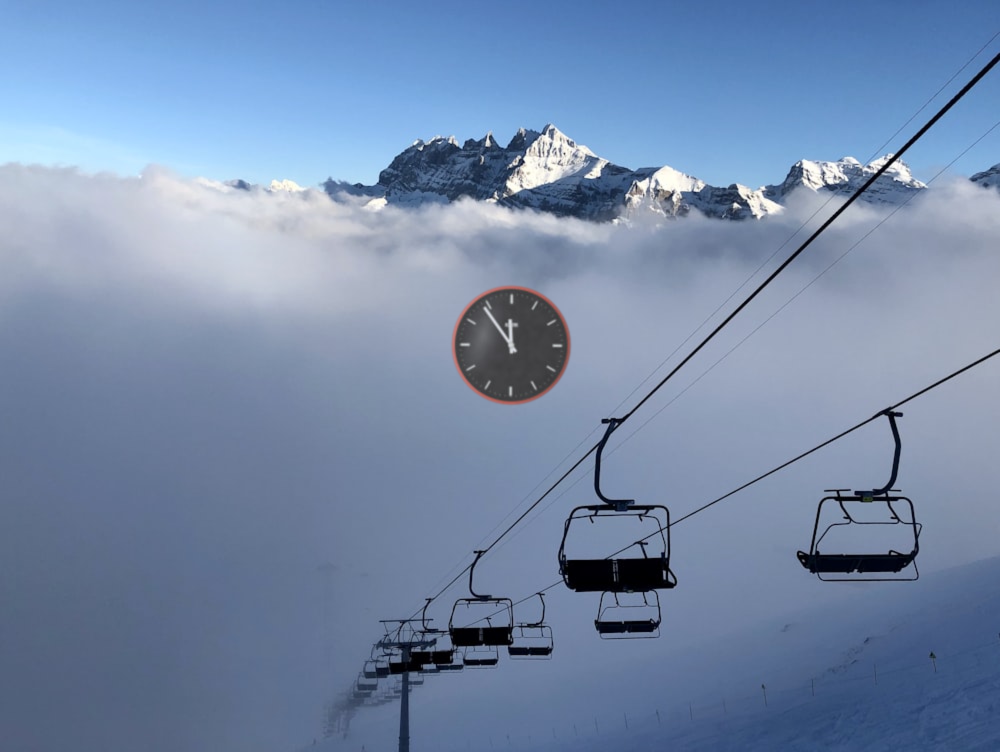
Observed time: 11:54
